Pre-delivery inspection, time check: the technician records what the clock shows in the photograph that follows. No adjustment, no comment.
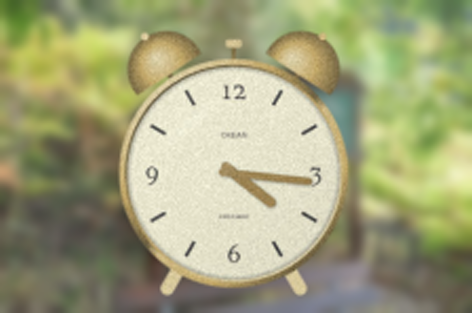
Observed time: 4:16
